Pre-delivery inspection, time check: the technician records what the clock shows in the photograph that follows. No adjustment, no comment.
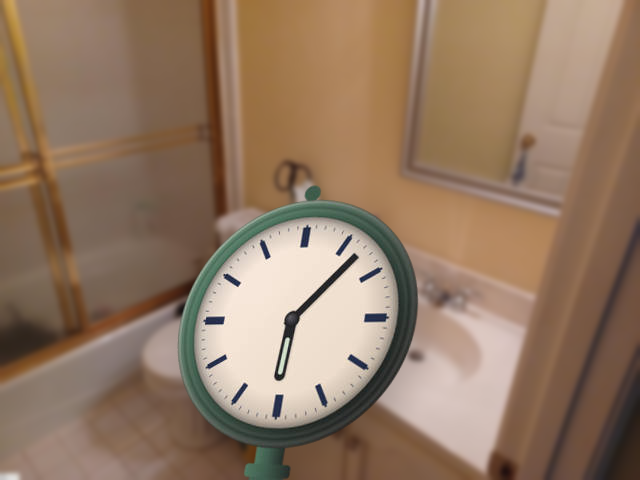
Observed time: 6:07
